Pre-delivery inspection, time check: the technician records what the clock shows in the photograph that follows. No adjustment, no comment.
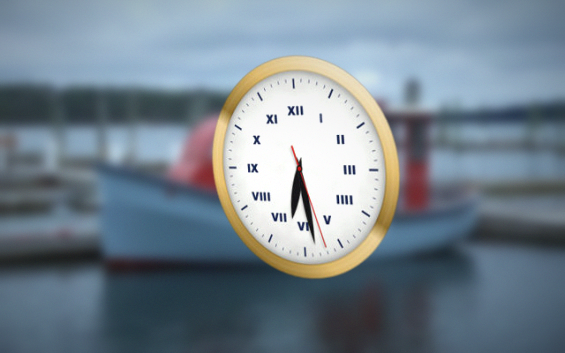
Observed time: 6:28:27
